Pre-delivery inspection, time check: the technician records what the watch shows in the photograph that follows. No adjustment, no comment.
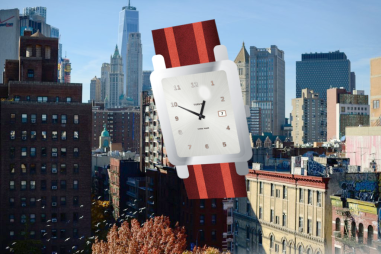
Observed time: 12:50
